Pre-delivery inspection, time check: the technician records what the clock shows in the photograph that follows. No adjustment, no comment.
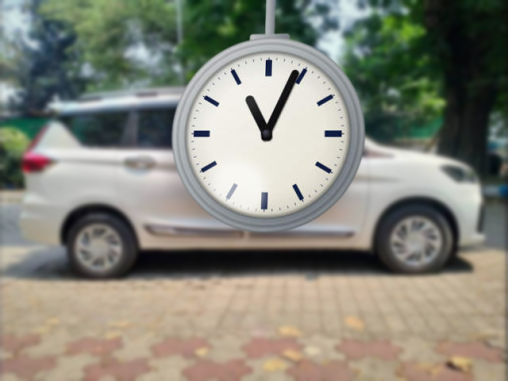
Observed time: 11:04
